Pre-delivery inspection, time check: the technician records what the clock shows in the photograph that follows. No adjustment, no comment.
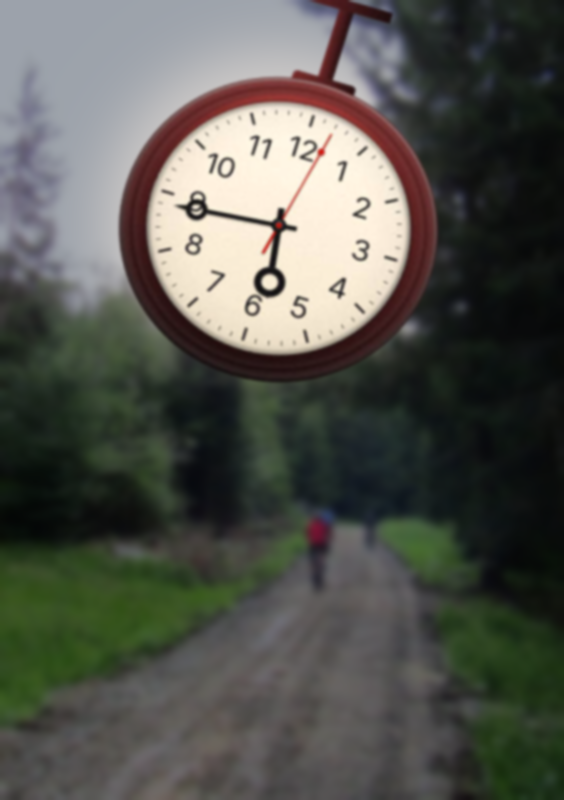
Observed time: 5:44:02
